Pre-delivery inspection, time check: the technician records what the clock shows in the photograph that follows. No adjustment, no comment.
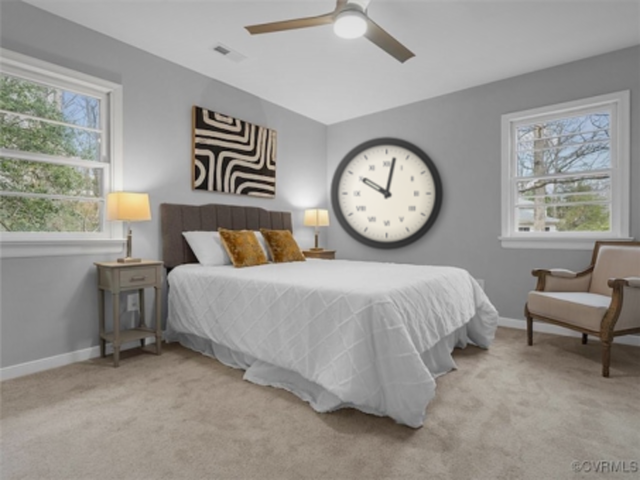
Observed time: 10:02
